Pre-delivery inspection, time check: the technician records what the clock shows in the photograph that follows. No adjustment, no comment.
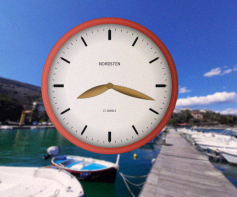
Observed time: 8:18
